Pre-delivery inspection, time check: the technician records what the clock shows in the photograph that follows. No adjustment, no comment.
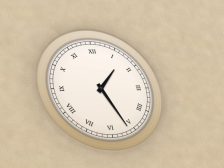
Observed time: 1:26
